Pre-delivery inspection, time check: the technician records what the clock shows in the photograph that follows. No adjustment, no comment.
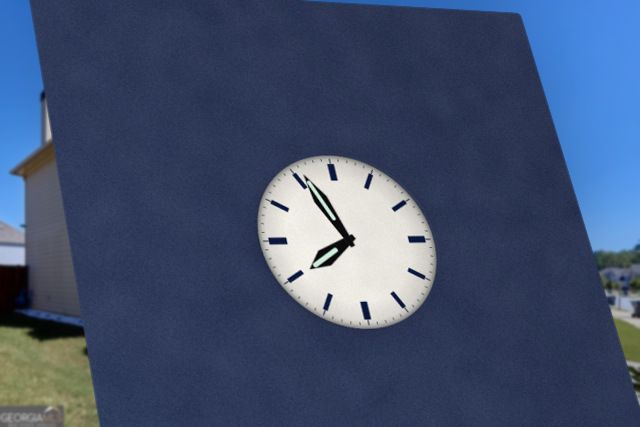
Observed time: 7:56
